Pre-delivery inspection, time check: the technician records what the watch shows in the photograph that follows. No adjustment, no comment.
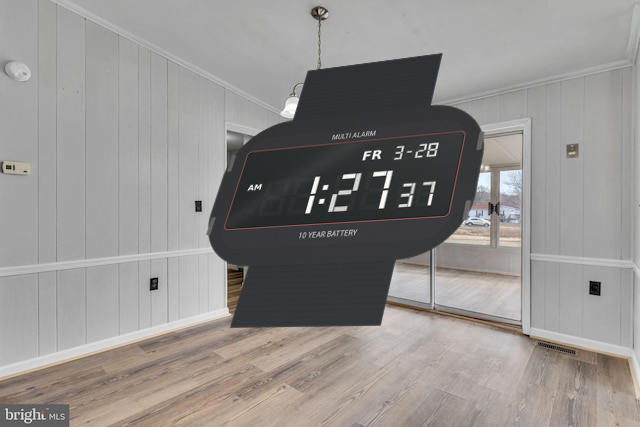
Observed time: 1:27:37
